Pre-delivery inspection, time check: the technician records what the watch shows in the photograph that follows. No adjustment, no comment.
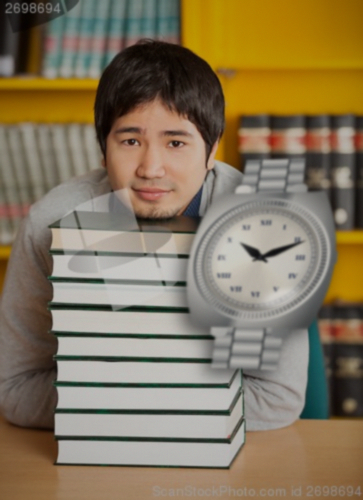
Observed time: 10:11
